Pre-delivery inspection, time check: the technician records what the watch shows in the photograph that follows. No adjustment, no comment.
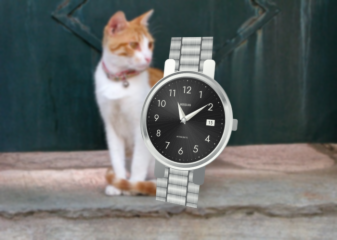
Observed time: 11:09
